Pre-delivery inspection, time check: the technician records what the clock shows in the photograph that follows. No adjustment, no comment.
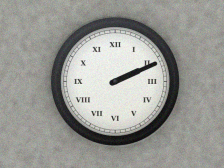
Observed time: 2:11
